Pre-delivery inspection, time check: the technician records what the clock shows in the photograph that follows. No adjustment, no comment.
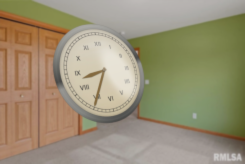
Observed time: 8:35
